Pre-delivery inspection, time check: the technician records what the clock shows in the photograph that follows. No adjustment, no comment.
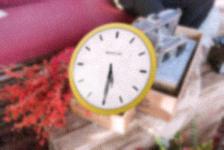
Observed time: 5:30
